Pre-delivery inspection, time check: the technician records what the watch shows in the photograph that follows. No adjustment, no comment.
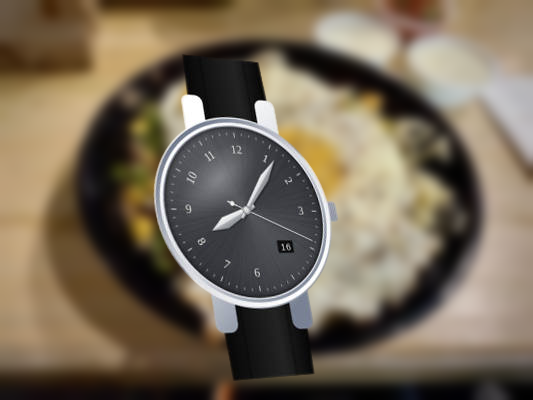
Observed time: 8:06:19
